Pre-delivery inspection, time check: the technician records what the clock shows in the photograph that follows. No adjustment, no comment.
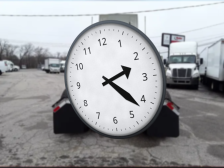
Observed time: 2:22
